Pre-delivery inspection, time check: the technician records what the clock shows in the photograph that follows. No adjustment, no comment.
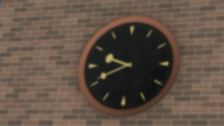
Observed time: 9:41
